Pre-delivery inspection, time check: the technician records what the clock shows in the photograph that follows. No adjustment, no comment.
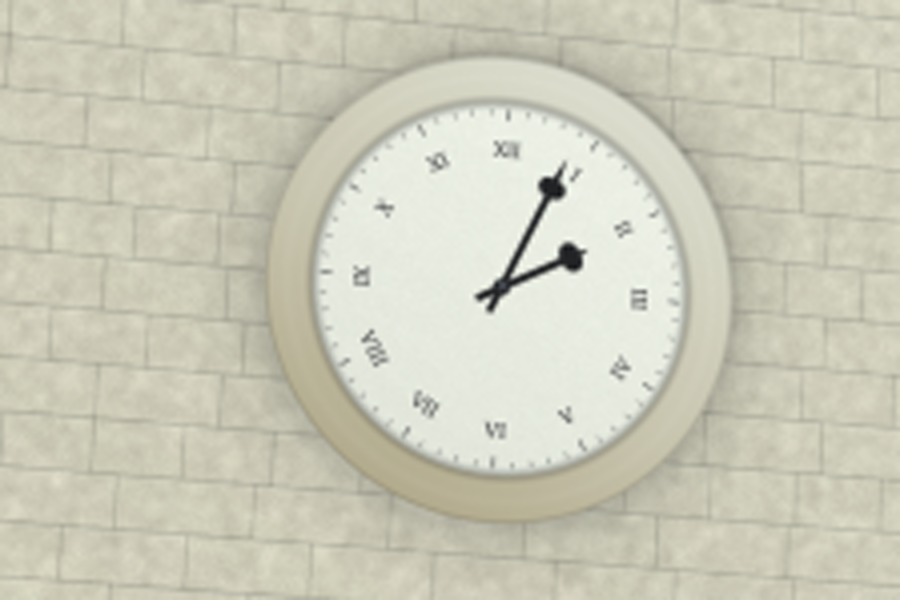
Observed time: 2:04
